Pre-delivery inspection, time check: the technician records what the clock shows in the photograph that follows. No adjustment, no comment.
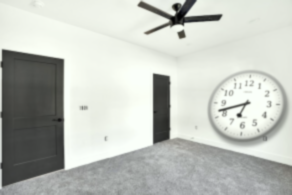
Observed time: 6:42
